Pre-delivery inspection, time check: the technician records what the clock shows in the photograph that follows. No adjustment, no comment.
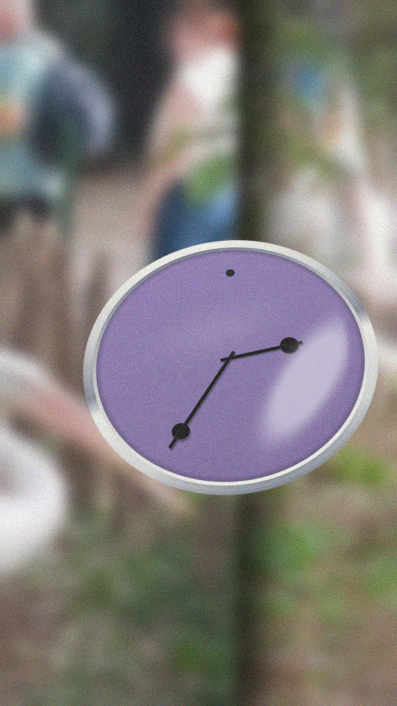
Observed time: 2:35
